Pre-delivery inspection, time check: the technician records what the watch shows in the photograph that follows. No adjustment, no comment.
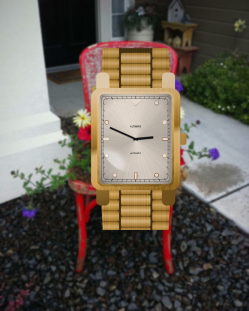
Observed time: 2:49
